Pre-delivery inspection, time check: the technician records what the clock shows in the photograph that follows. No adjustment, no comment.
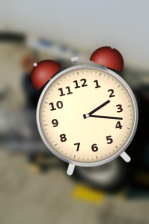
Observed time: 2:18
